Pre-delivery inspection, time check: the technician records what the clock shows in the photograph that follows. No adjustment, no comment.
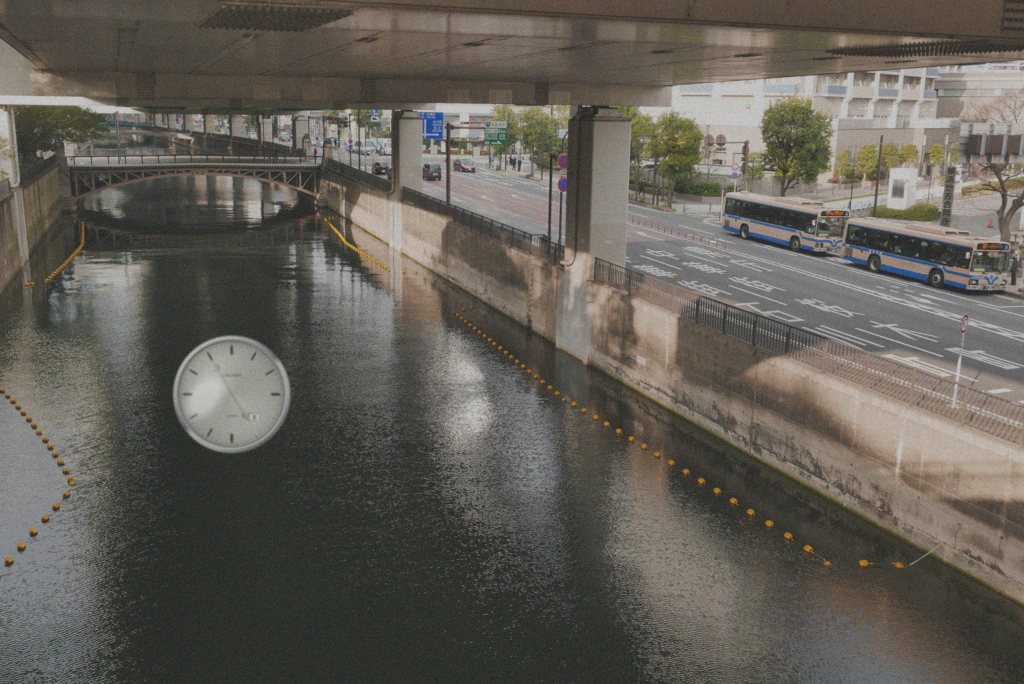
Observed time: 4:55
